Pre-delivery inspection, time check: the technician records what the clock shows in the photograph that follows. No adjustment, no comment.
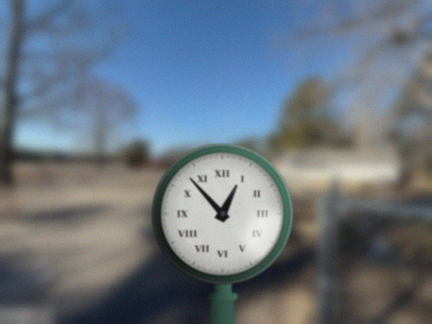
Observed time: 12:53
